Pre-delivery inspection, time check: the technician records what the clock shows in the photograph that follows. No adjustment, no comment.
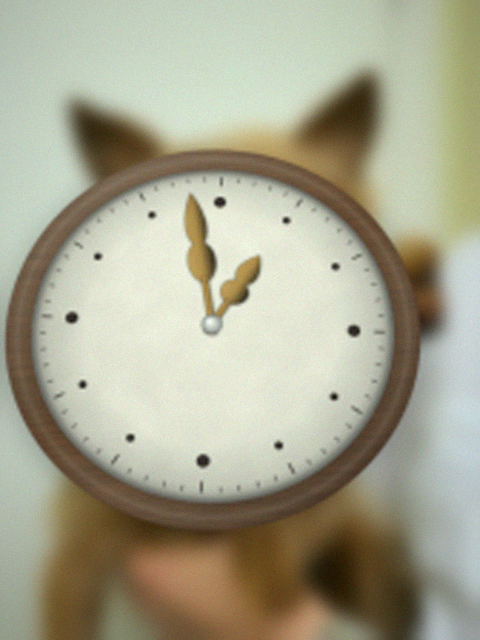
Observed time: 12:58
